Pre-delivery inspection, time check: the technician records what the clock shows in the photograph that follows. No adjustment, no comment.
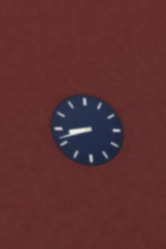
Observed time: 8:42
